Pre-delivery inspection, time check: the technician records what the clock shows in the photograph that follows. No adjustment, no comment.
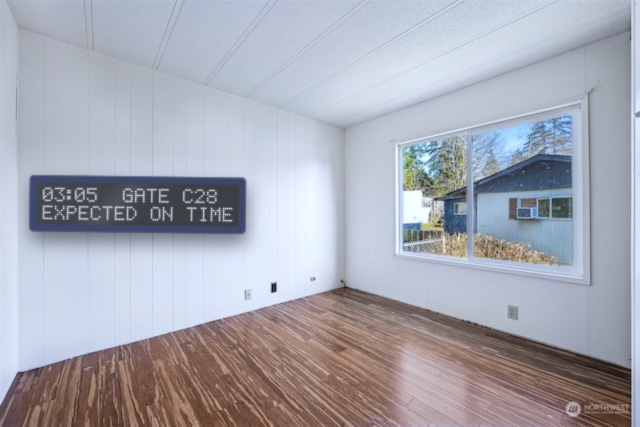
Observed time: 3:05
